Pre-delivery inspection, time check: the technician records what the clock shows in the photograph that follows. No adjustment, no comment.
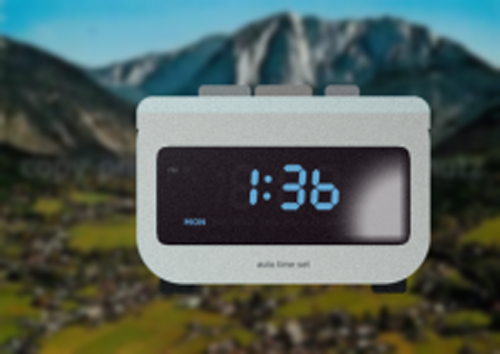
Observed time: 1:36
